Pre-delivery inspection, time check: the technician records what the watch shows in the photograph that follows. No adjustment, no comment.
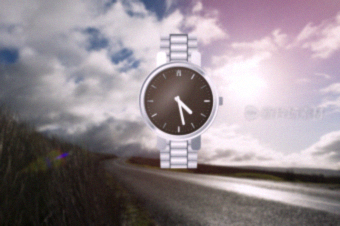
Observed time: 4:28
